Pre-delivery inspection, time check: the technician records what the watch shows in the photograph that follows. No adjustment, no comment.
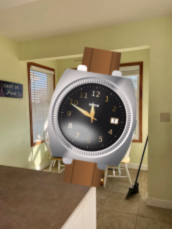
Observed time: 11:49
